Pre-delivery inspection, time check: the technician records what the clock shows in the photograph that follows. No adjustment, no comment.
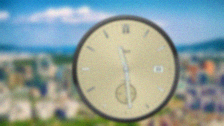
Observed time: 11:29
